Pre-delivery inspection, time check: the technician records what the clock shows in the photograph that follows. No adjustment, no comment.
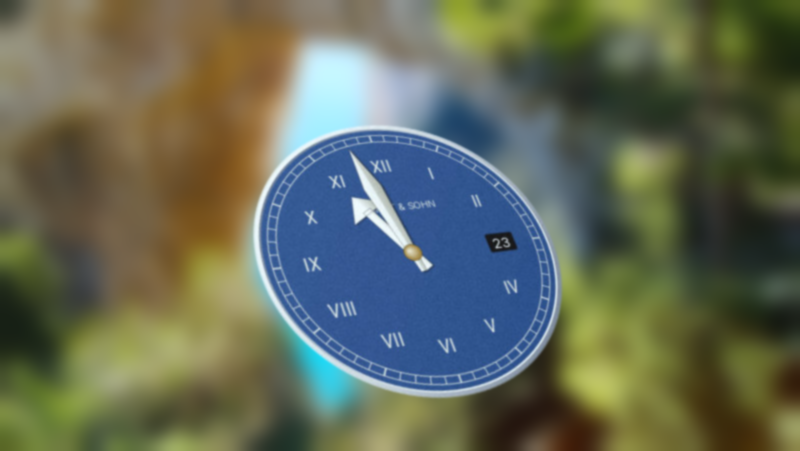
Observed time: 10:58
